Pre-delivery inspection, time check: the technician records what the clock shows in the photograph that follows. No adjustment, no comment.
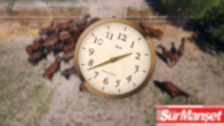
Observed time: 1:38
